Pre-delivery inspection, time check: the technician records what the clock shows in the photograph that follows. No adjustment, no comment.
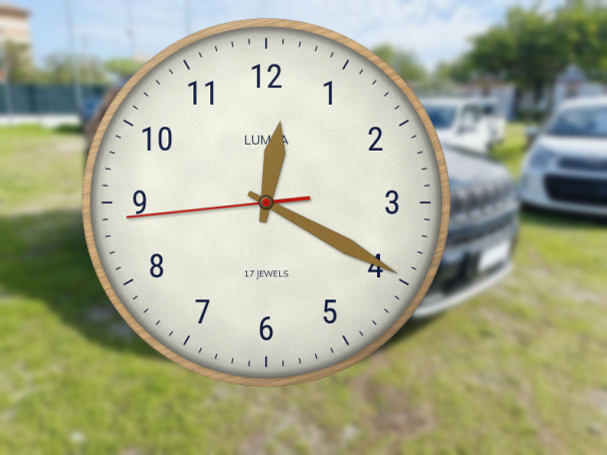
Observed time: 12:19:44
